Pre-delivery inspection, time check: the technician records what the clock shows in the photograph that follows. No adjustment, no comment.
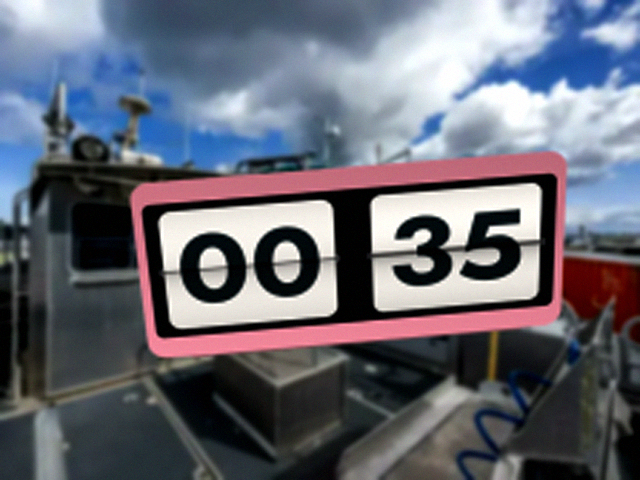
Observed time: 0:35
